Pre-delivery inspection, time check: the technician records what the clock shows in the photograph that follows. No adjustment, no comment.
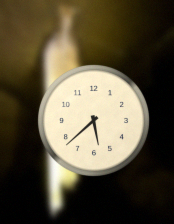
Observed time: 5:38
